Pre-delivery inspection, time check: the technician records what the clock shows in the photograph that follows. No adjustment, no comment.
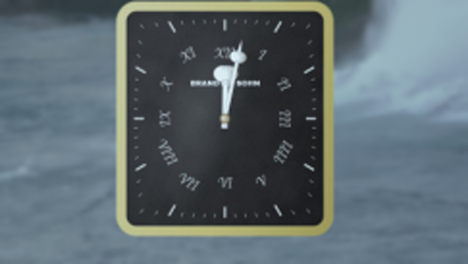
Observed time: 12:02
